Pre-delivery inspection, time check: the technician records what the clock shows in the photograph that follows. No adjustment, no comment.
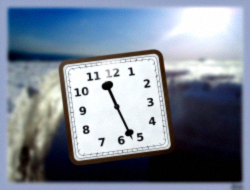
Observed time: 11:27
